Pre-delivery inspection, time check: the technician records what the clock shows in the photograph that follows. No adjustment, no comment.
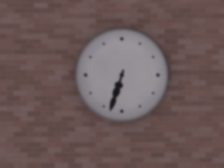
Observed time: 6:33
